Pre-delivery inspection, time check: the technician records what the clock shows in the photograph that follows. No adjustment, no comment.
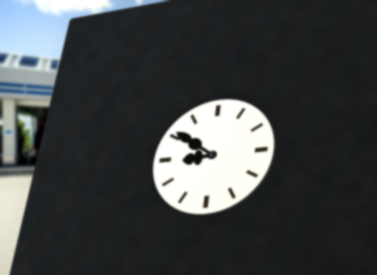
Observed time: 8:51
